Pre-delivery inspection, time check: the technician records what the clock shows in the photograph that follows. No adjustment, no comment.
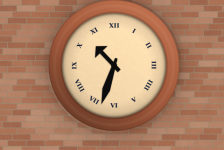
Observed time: 10:33
